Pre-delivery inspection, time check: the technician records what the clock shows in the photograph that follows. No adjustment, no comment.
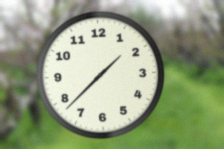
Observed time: 1:38
